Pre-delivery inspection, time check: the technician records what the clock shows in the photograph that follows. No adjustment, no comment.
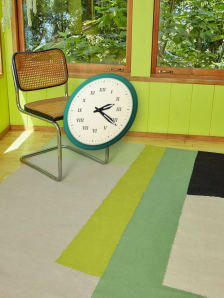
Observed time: 2:21
